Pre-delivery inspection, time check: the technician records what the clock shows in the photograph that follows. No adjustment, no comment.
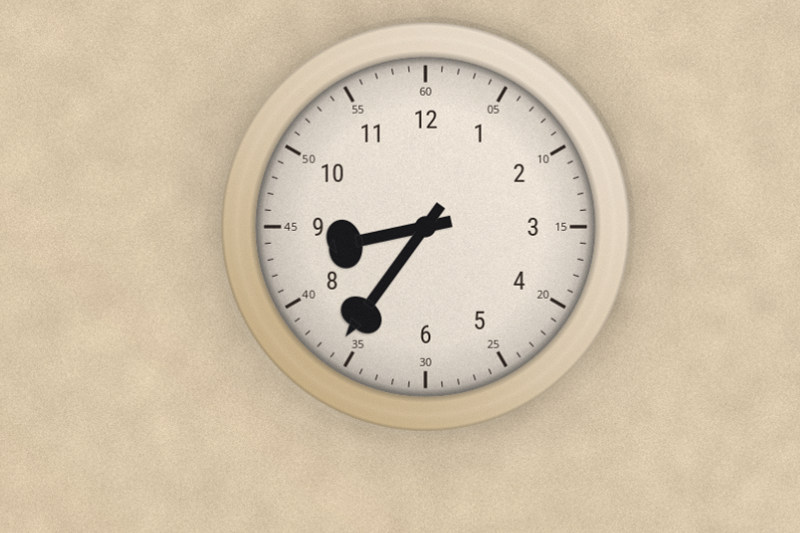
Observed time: 8:36
